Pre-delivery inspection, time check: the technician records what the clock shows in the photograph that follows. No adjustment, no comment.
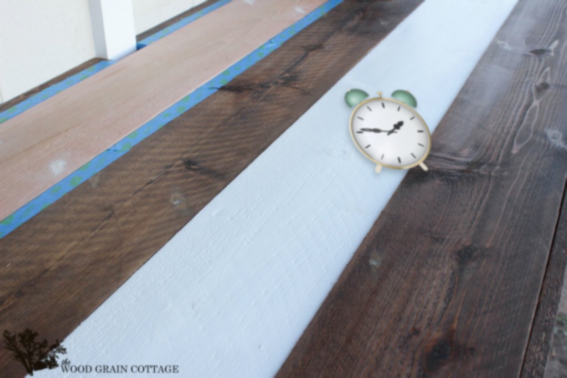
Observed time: 1:46
